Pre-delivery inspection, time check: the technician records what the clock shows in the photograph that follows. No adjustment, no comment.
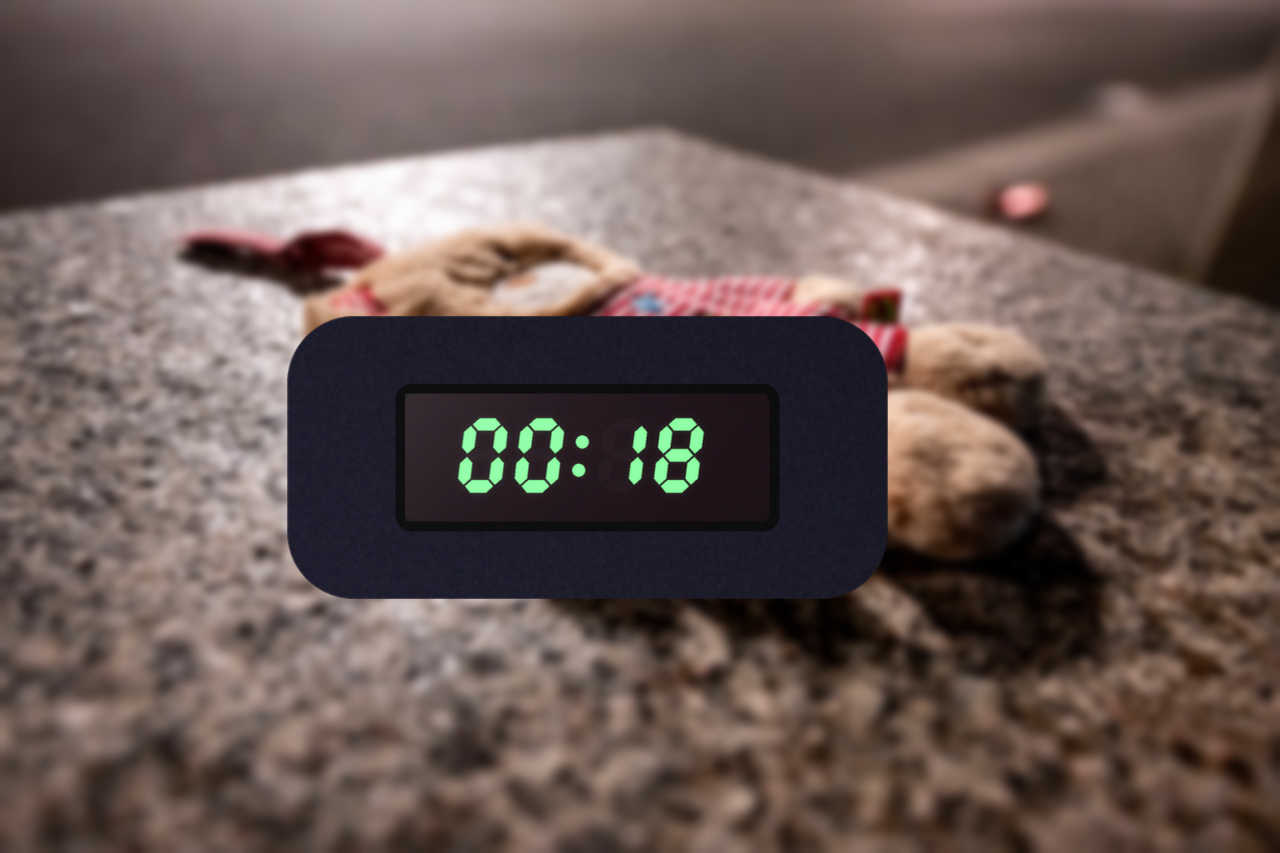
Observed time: 0:18
